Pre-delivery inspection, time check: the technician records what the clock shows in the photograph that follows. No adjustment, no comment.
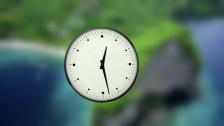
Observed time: 12:28
